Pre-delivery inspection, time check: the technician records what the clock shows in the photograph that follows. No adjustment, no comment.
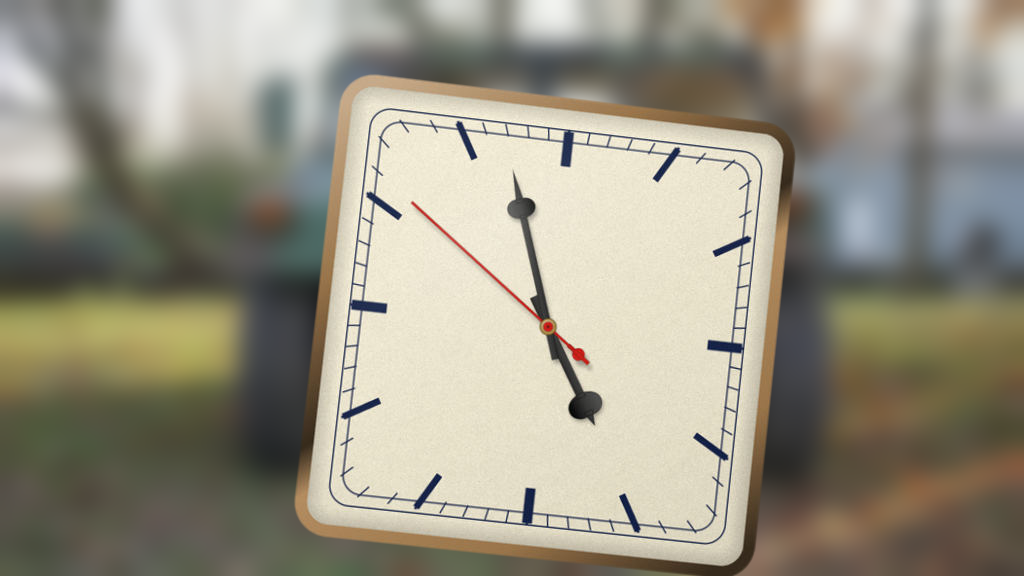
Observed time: 4:56:51
